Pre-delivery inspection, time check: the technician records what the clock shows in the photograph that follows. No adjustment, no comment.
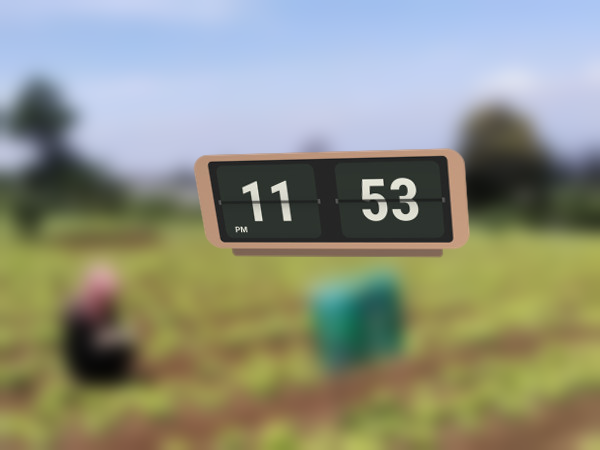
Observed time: 11:53
